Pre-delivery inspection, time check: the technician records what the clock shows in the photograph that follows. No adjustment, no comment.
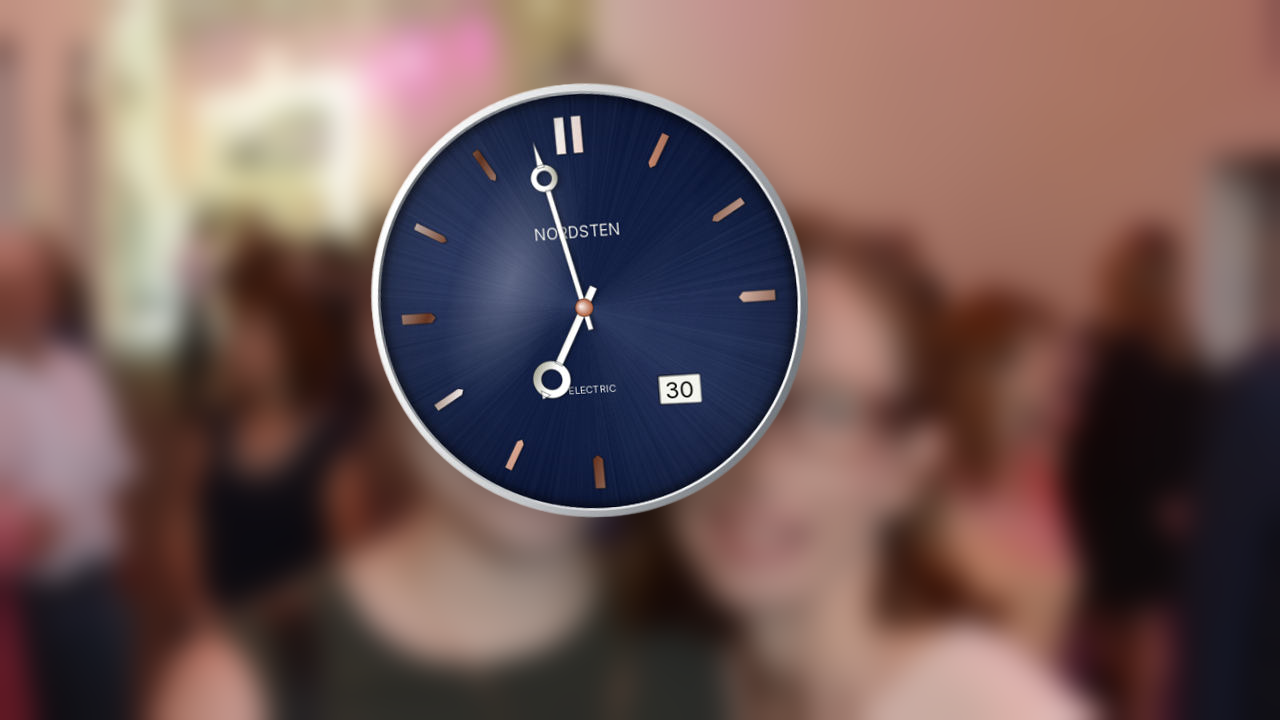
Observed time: 6:58
